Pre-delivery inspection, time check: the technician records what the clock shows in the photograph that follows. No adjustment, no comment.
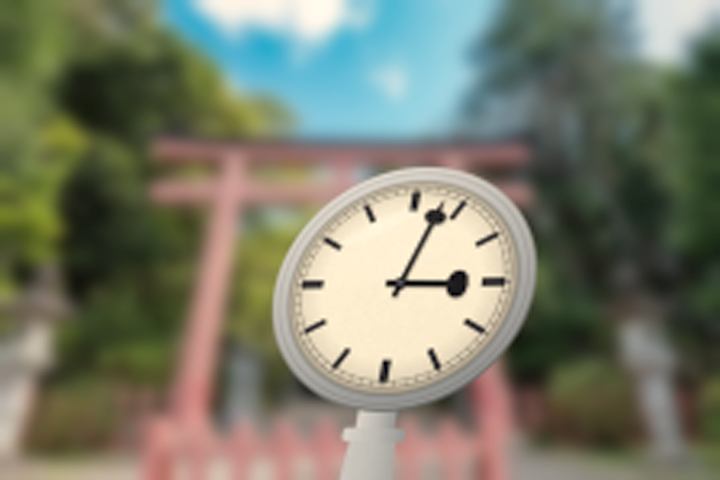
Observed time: 3:03
